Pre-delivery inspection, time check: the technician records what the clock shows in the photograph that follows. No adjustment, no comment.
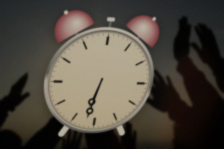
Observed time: 6:32
